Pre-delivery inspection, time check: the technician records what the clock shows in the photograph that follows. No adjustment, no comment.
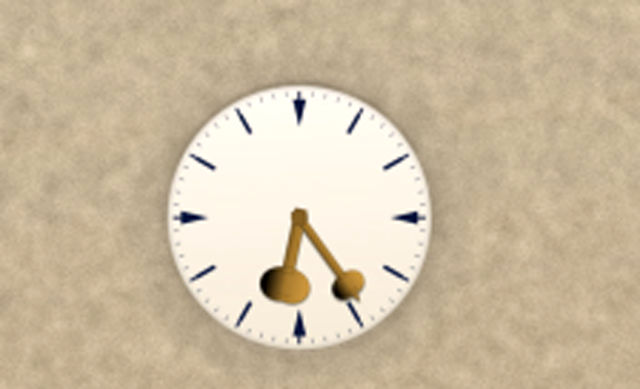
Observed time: 6:24
